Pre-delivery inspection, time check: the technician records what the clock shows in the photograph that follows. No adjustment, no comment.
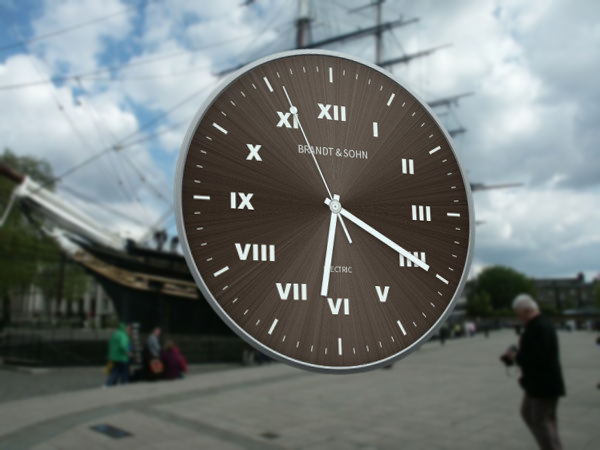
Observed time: 6:19:56
